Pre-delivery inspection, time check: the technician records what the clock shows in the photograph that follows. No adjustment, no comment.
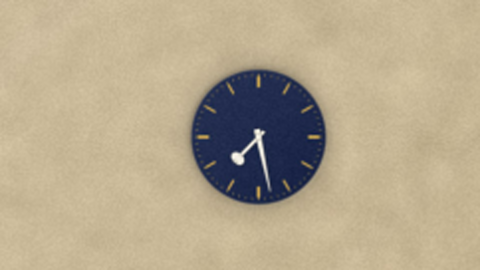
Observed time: 7:28
